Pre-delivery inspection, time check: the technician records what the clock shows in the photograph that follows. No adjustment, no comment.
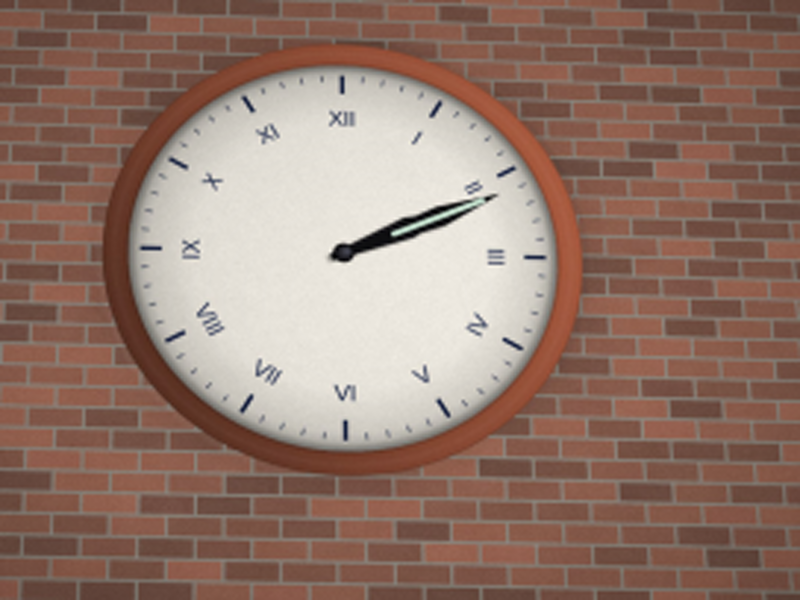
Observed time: 2:11
